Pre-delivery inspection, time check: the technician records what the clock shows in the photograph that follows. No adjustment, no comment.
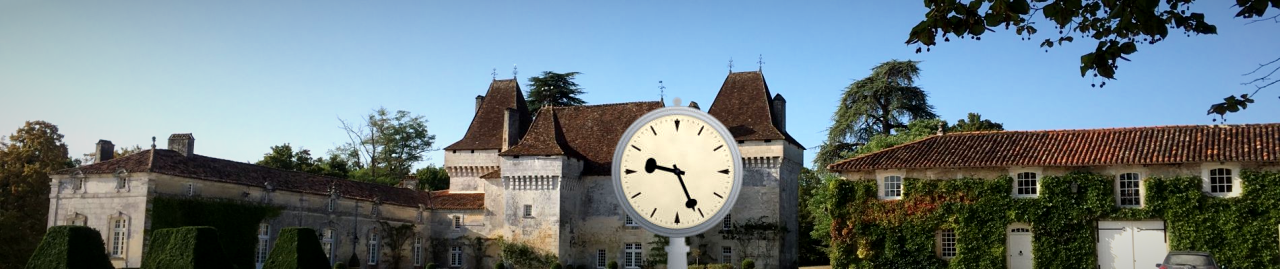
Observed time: 9:26
